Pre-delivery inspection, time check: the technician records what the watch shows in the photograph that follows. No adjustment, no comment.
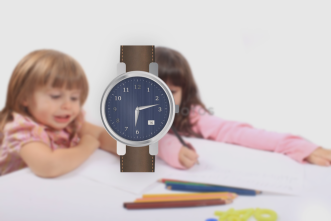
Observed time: 6:13
